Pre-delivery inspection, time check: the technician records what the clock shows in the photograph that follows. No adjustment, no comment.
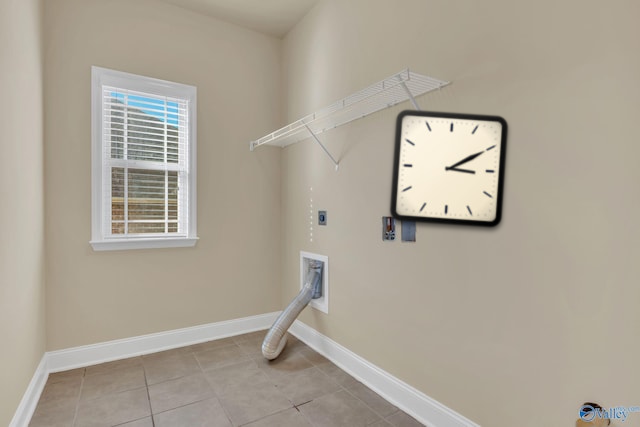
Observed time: 3:10
